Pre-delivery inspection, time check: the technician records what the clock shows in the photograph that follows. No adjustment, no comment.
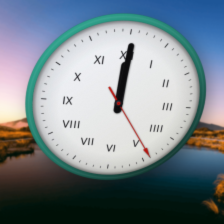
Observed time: 12:00:24
